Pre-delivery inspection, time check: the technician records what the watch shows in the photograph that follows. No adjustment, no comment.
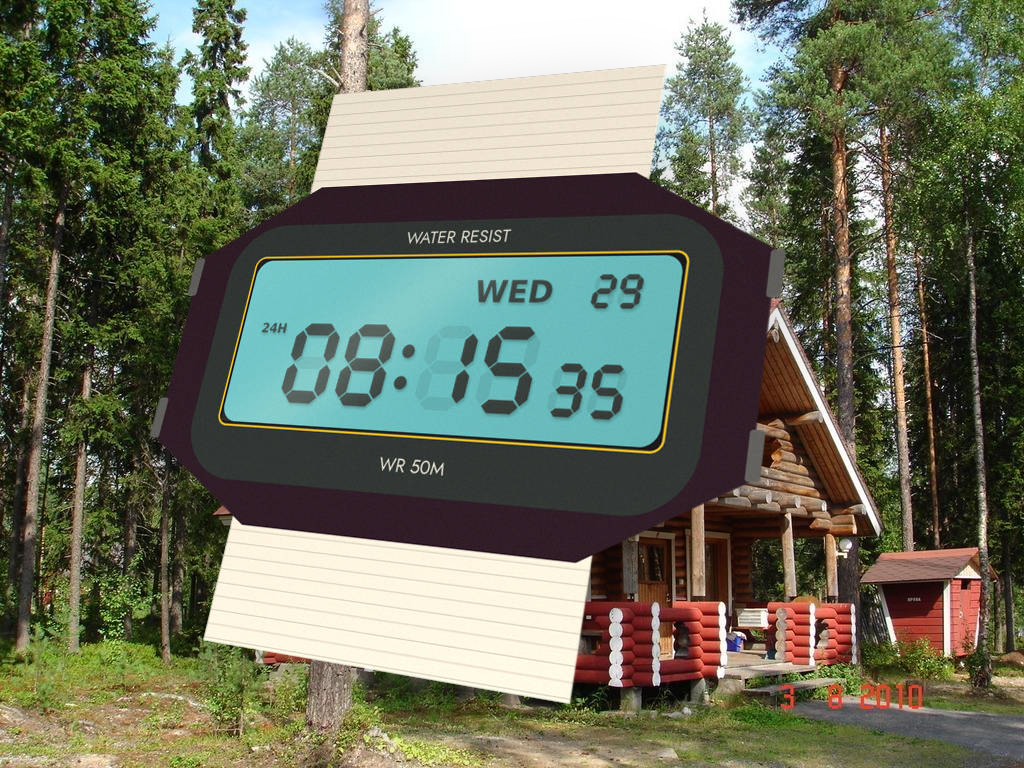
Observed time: 8:15:35
